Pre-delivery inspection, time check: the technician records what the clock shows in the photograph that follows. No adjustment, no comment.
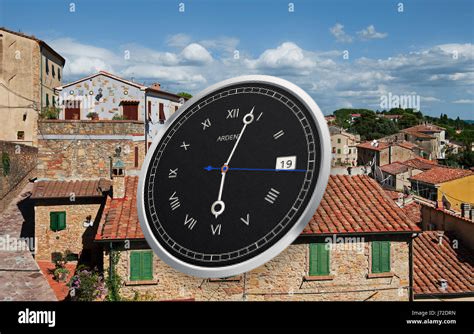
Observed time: 6:03:16
